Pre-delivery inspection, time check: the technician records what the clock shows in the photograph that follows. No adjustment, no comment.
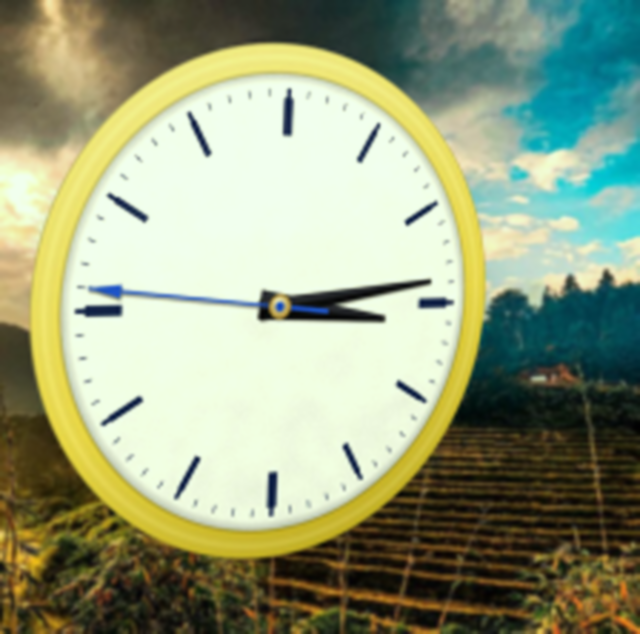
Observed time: 3:13:46
